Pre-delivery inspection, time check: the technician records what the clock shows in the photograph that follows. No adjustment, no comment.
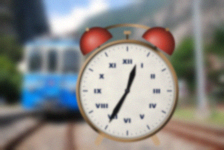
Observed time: 12:35
